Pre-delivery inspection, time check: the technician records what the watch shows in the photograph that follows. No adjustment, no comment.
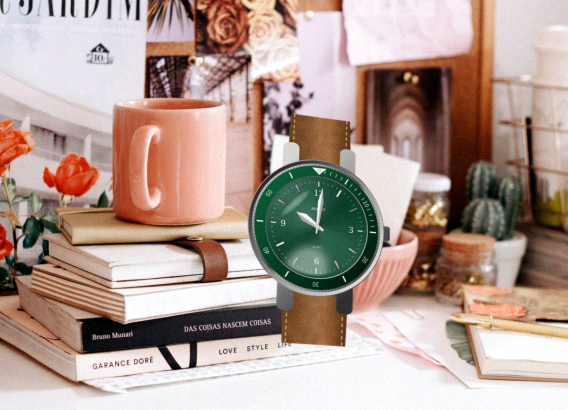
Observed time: 10:01
